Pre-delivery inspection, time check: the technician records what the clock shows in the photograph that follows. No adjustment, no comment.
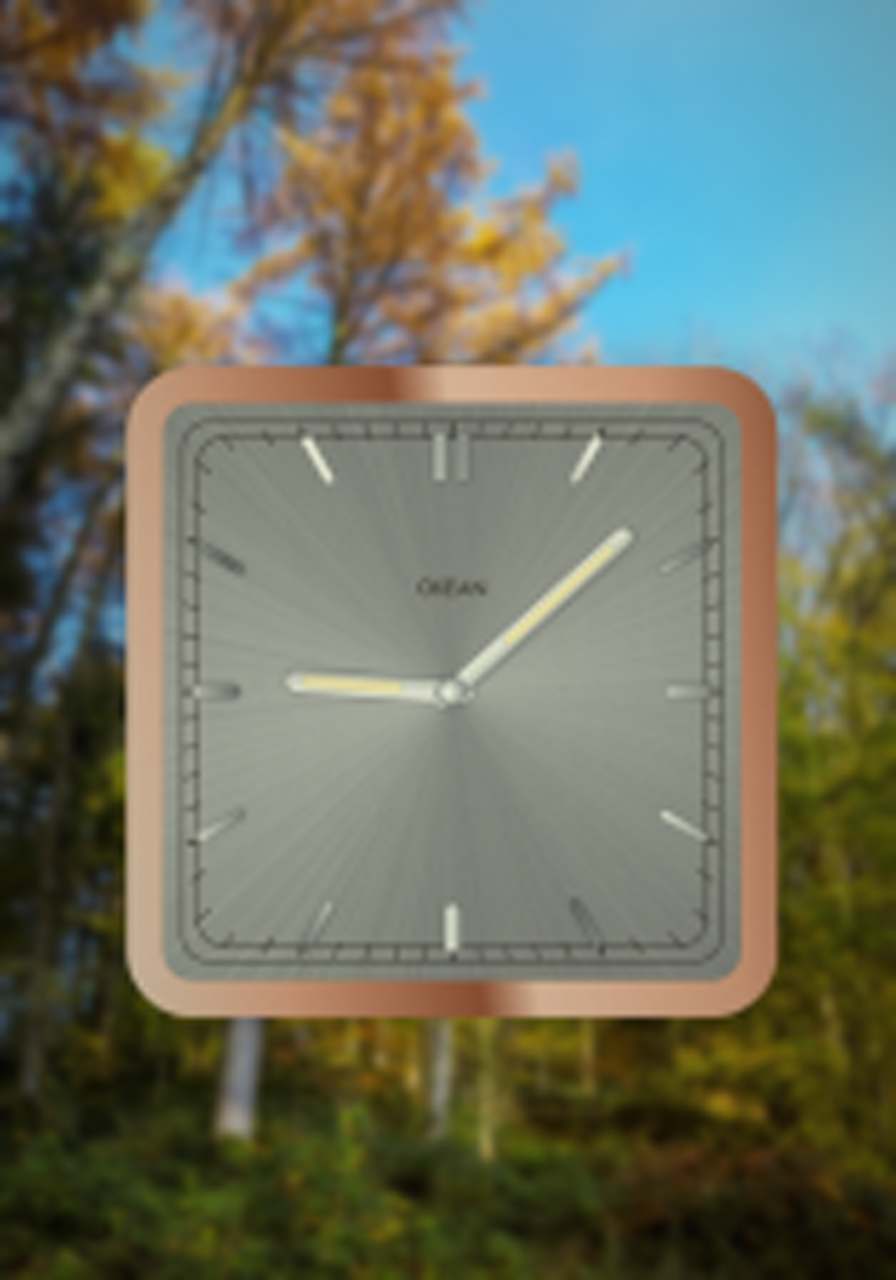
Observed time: 9:08
